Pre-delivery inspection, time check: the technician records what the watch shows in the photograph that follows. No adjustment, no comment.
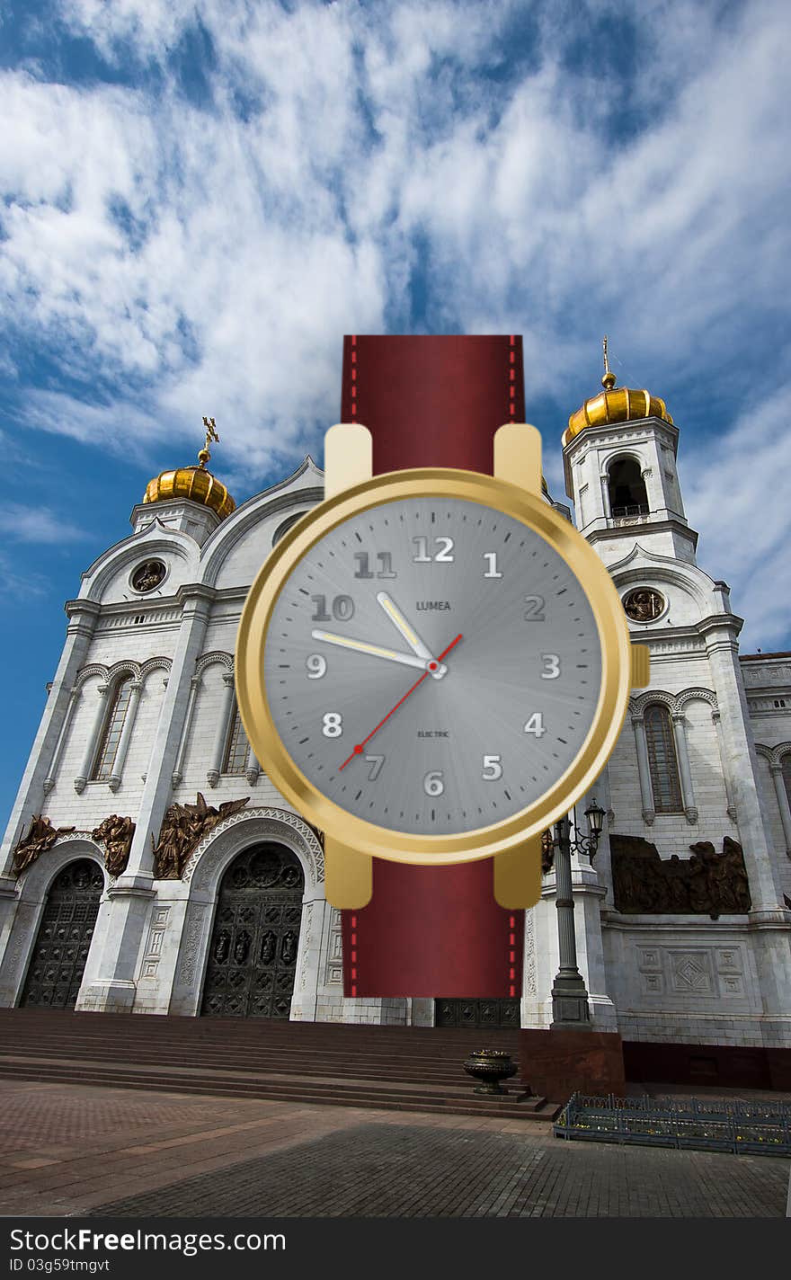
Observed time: 10:47:37
